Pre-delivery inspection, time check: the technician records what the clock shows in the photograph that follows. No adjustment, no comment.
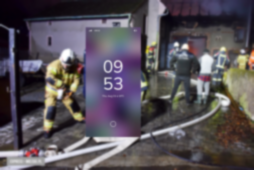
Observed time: 9:53
